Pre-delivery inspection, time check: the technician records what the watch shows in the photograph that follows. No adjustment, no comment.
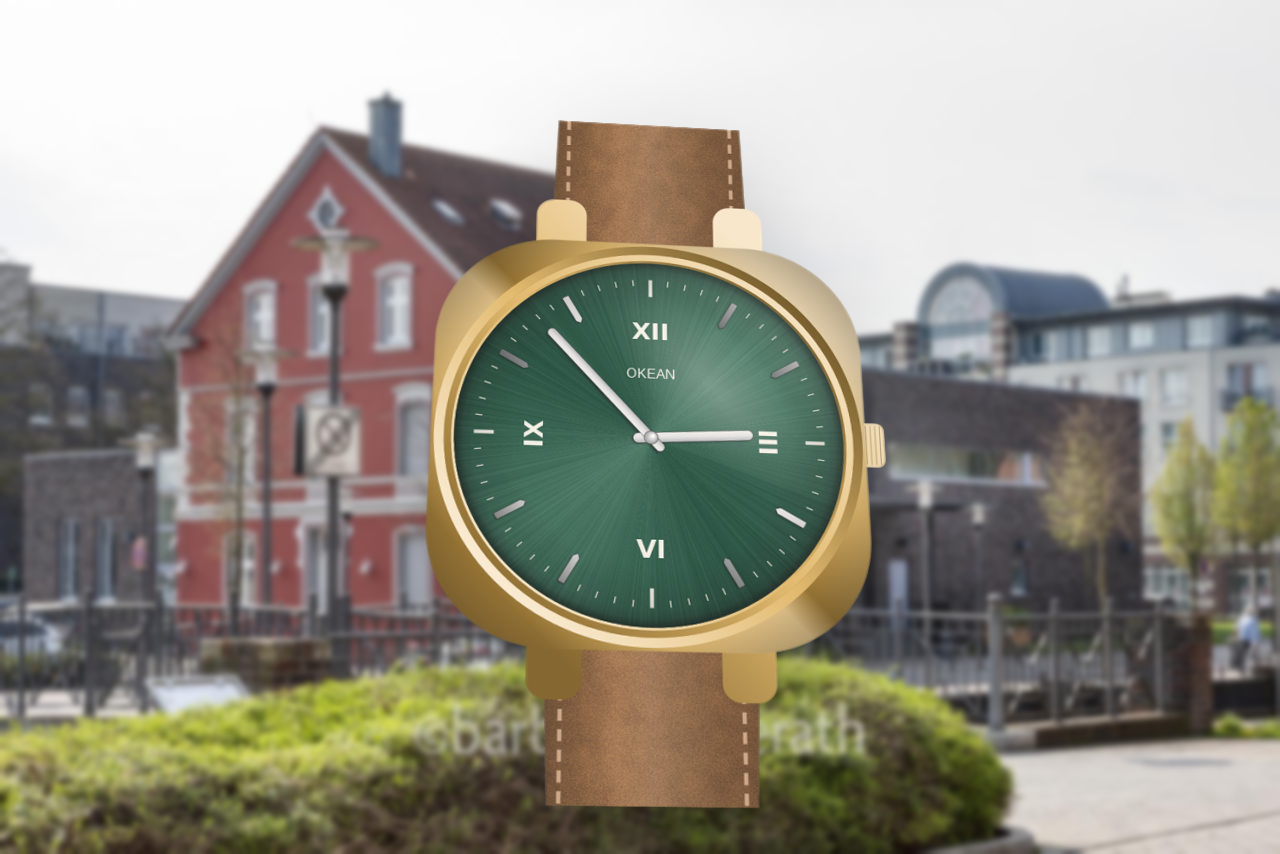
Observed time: 2:53
